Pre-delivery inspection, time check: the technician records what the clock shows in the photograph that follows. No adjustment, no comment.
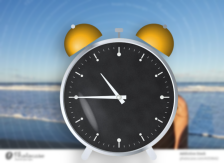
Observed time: 10:45
